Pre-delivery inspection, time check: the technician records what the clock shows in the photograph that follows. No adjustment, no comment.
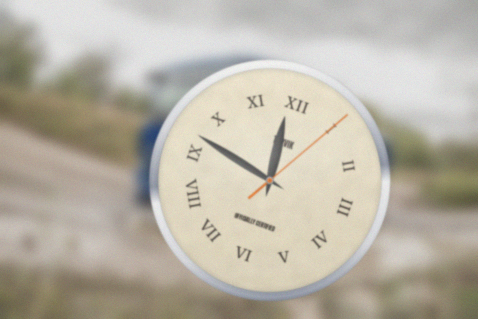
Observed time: 11:47:05
